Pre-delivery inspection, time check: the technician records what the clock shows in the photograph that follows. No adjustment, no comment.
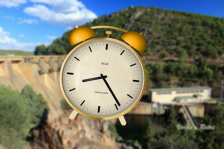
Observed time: 8:24
